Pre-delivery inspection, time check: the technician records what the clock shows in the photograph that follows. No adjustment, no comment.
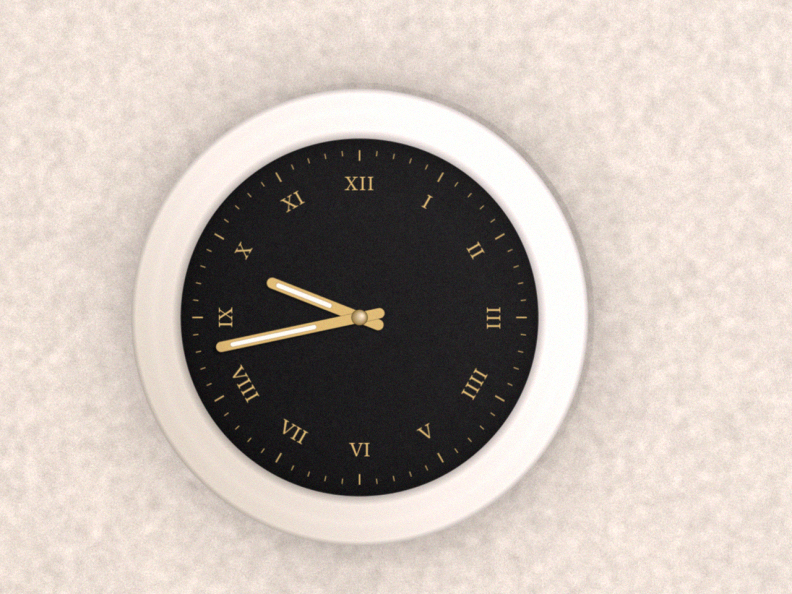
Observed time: 9:43
